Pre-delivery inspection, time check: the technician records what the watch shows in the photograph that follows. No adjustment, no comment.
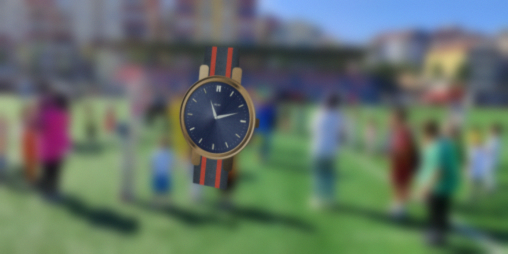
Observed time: 11:12
